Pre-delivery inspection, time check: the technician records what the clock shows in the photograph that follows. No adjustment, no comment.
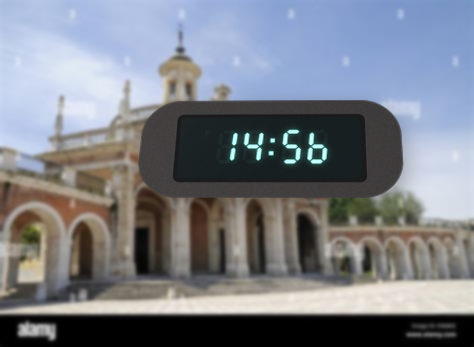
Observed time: 14:56
